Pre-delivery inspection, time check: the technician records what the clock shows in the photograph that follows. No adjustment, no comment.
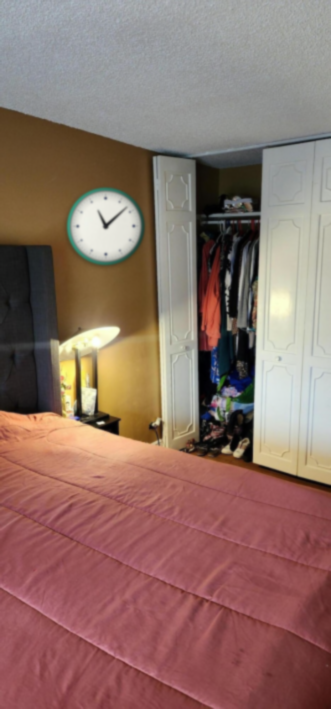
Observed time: 11:08
